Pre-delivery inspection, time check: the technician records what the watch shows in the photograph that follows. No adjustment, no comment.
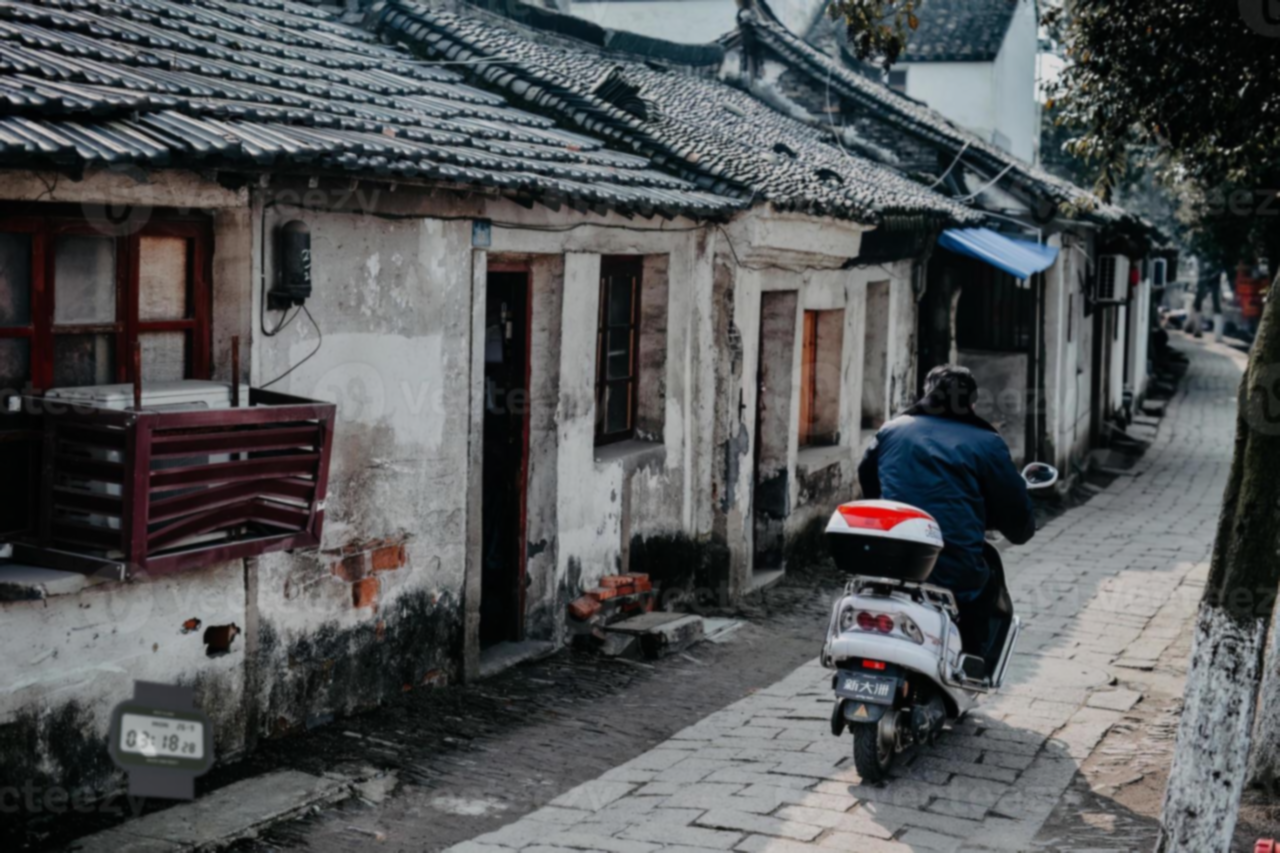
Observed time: 3:18
